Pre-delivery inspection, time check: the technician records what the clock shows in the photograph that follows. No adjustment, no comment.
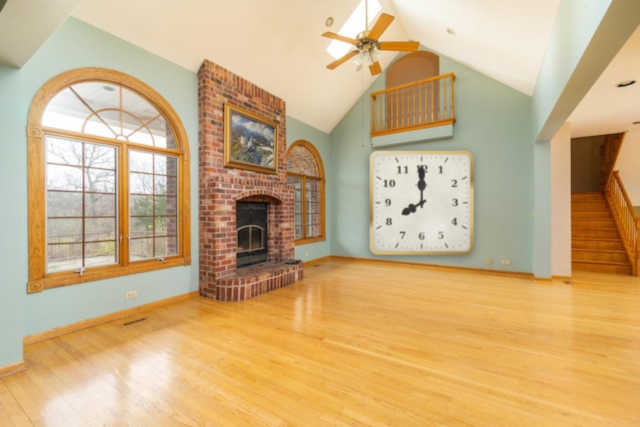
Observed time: 8:00
